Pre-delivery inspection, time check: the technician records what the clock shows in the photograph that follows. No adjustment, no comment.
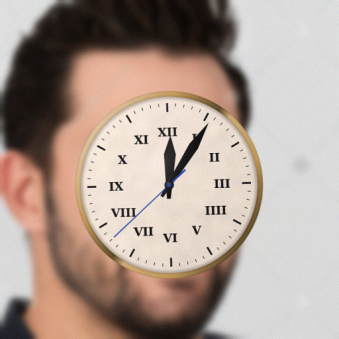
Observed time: 12:05:38
